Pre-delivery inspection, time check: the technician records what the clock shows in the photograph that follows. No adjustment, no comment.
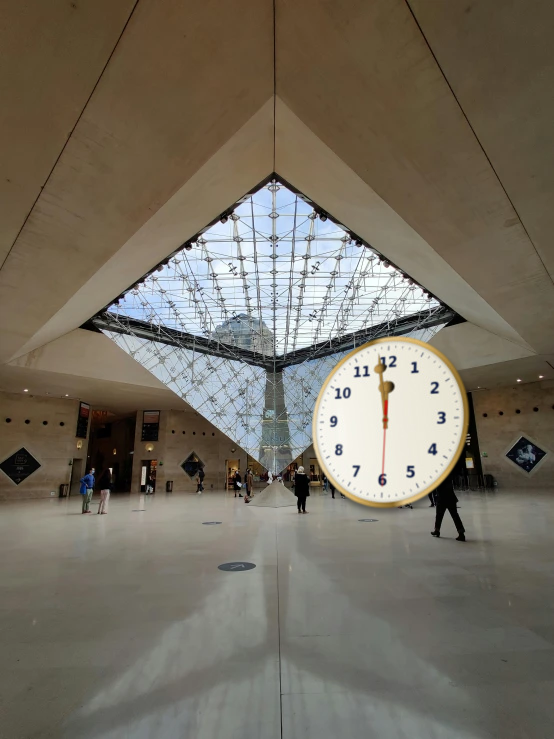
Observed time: 11:58:30
